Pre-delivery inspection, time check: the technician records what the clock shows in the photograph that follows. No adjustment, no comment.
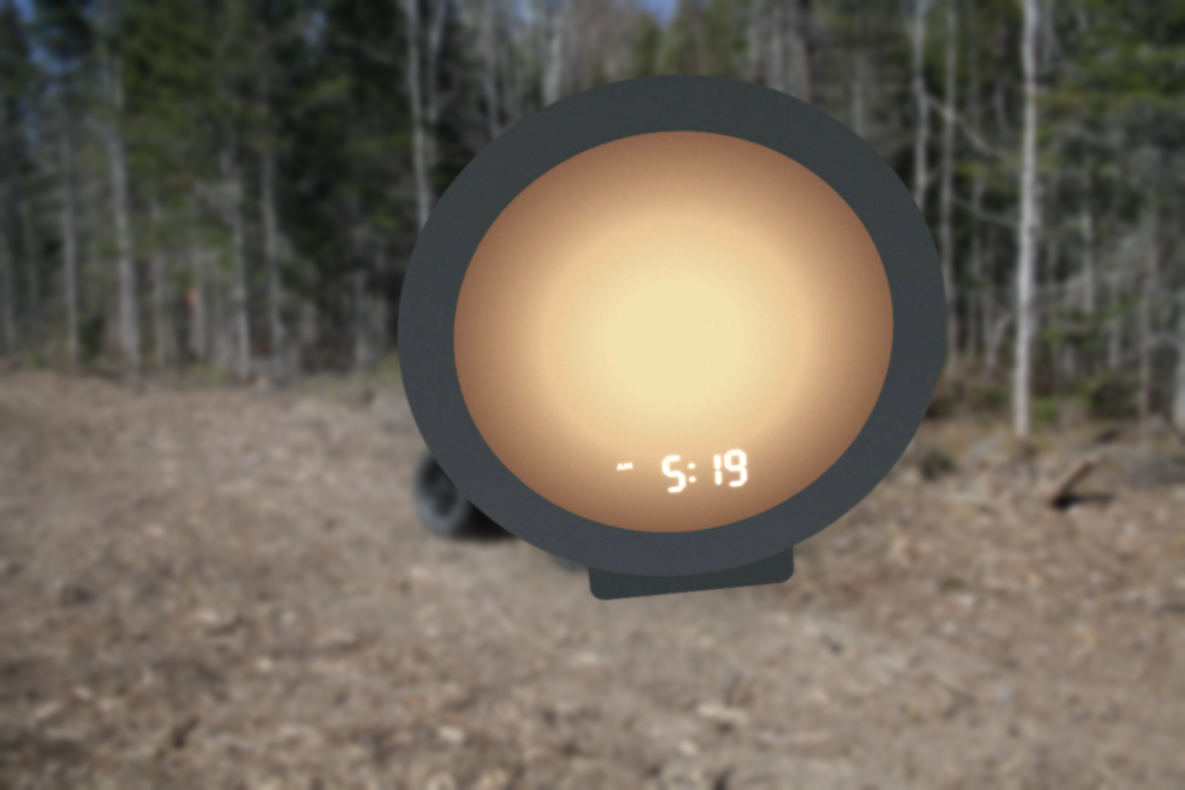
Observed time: 5:19
